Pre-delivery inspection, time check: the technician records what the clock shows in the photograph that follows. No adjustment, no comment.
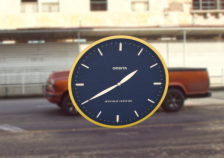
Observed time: 1:40
